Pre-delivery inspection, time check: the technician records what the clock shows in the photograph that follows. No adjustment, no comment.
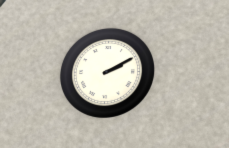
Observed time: 2:10
